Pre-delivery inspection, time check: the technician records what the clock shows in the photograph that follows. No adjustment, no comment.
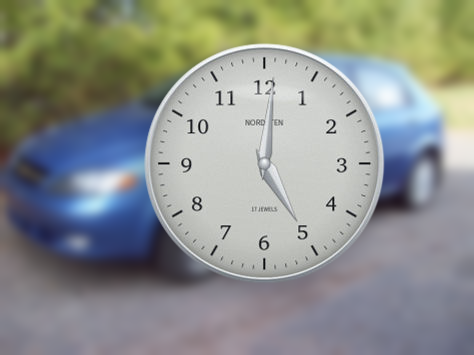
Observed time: 5:01
